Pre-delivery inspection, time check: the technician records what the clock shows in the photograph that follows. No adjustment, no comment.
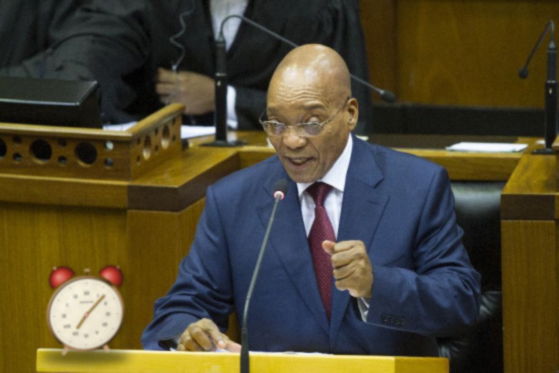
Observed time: 7:07
